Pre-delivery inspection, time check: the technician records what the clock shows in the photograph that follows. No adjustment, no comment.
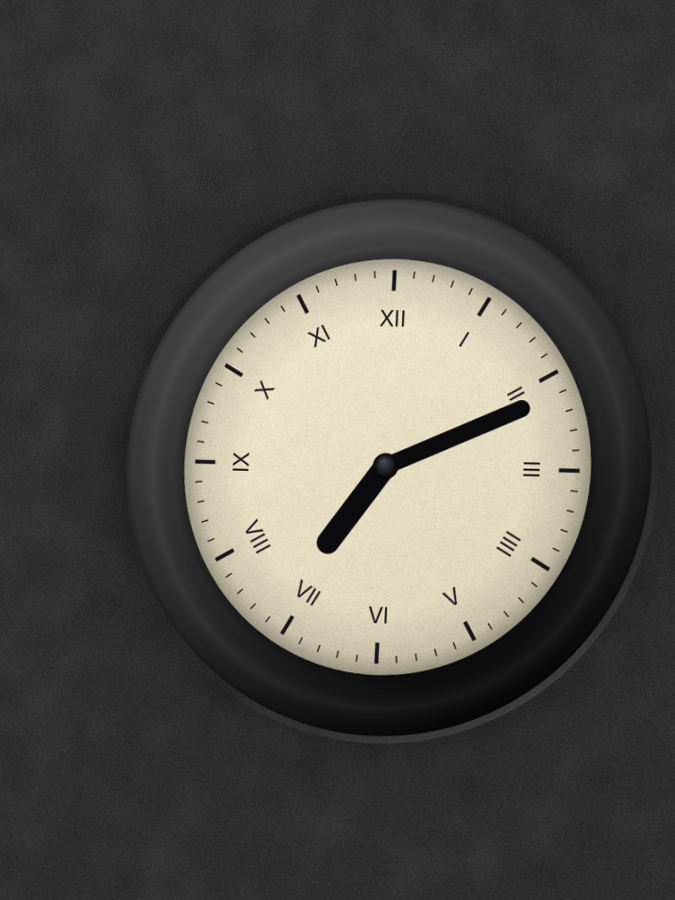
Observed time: 7:11
